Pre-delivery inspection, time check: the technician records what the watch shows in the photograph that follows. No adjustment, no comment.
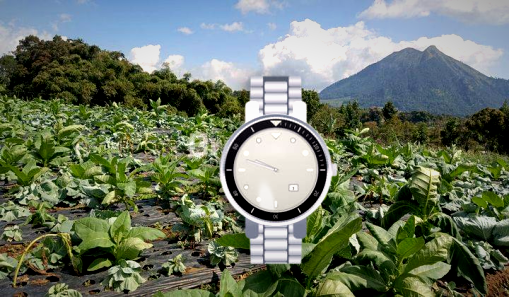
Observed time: 9:48
